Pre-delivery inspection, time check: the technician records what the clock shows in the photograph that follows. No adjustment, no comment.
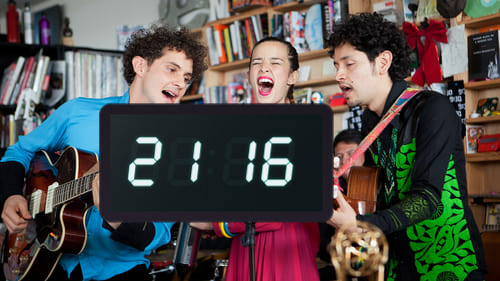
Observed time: 21:16
